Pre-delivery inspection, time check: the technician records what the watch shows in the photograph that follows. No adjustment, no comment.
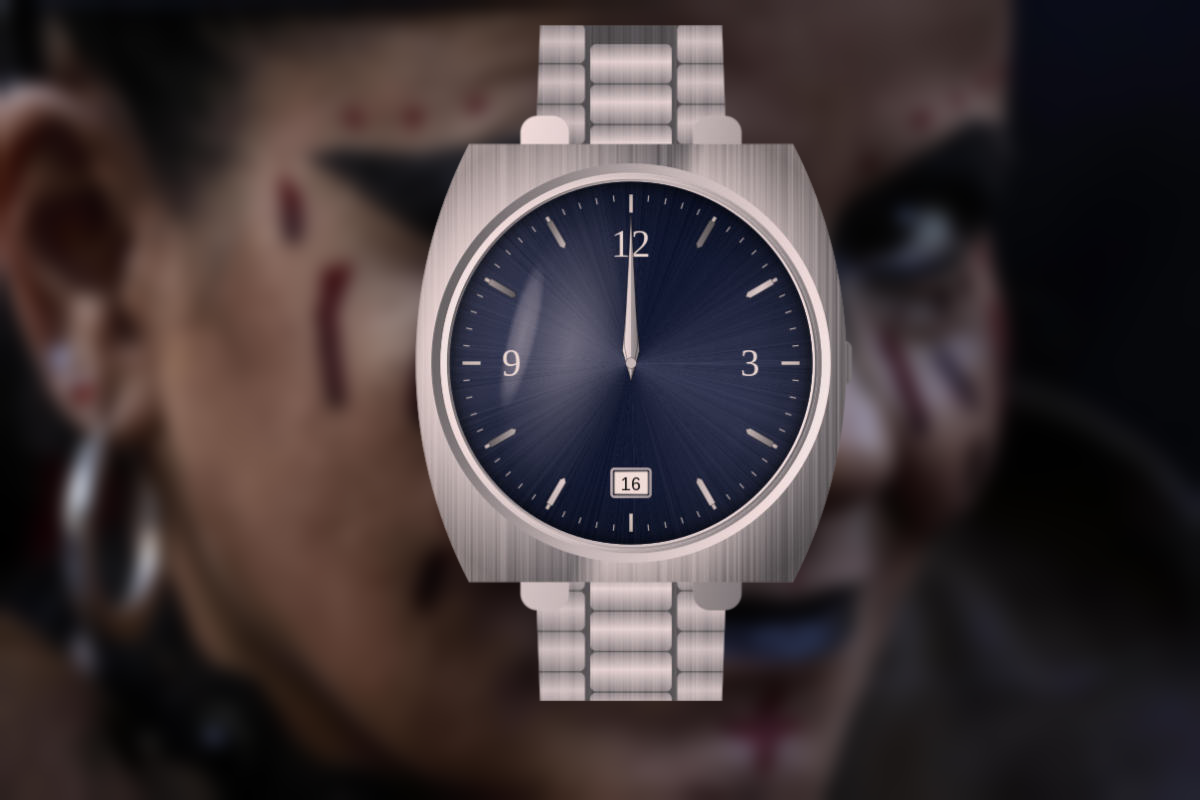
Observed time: 12:00
